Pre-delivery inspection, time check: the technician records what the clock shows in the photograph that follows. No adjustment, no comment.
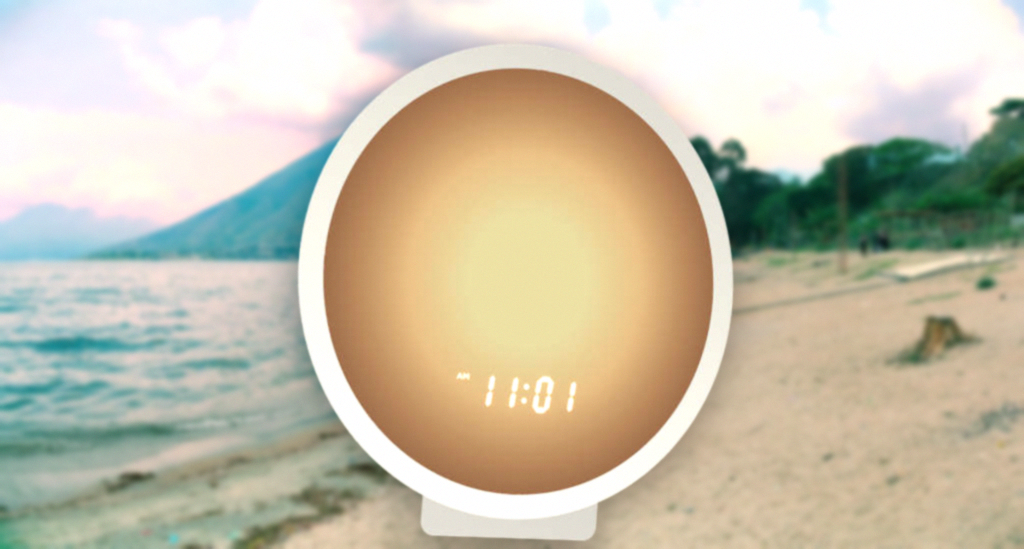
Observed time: 11:01
